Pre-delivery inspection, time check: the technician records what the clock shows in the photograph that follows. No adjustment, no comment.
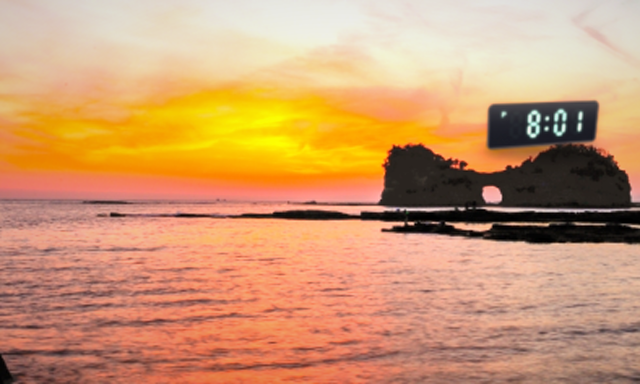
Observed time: 8:01
